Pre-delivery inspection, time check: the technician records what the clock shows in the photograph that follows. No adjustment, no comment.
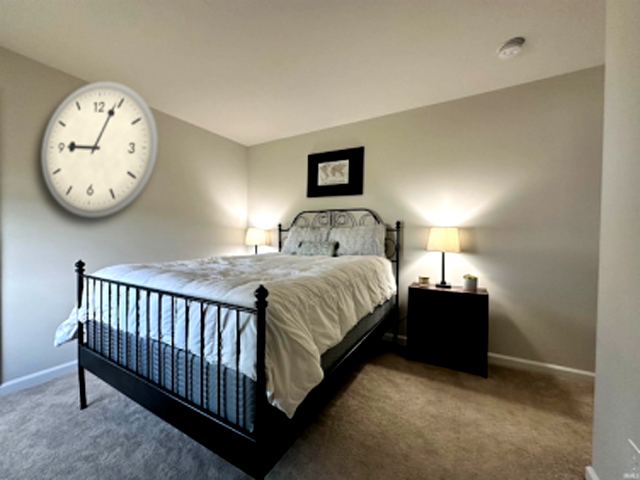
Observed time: 9:04
